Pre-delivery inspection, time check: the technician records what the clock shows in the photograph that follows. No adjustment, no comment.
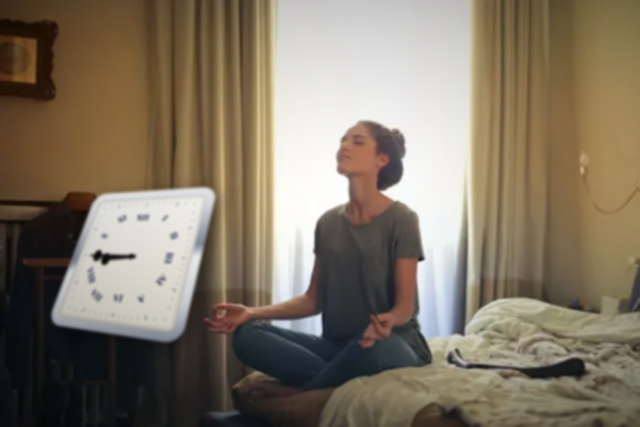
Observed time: 8:45
